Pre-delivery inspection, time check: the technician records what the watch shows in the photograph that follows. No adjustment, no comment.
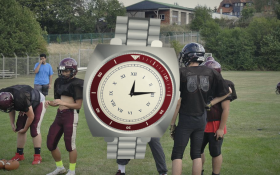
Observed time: 12:14
